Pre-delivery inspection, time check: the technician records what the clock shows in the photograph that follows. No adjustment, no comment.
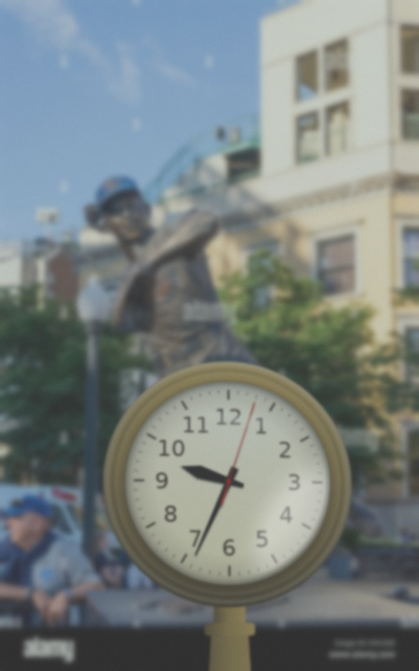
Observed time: 9:34:03
